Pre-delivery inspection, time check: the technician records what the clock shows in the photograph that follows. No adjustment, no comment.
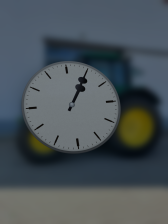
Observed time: 1:05
